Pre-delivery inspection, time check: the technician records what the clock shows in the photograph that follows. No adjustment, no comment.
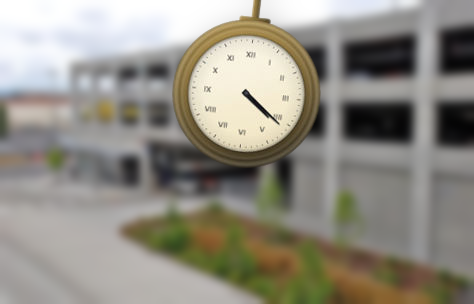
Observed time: 4:21
